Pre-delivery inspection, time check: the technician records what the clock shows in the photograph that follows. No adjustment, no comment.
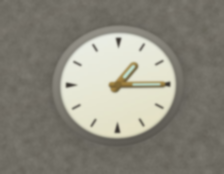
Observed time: 1:15
